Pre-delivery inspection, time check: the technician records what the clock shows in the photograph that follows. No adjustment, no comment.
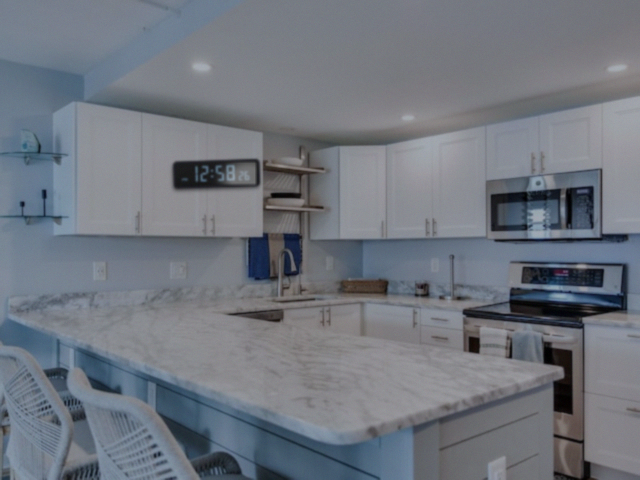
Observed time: 12:58
